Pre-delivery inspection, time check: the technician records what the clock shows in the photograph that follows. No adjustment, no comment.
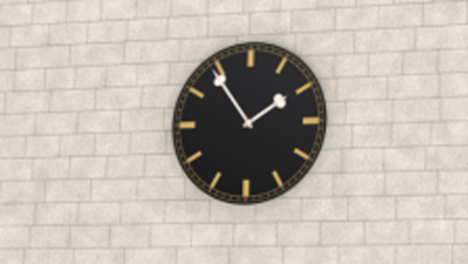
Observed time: 1:54
